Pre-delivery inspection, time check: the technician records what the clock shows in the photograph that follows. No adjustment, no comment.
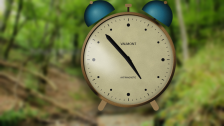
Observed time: 4:53
